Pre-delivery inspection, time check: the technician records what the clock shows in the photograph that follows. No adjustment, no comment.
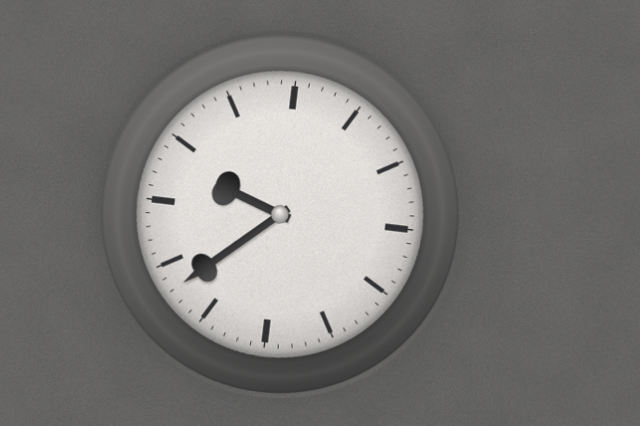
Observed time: 9:38
